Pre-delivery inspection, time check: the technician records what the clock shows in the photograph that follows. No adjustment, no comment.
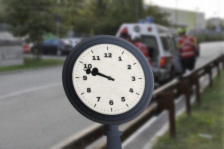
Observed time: 9:48
